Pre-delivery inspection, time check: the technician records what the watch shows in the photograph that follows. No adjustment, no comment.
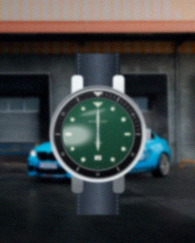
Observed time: 6:00
